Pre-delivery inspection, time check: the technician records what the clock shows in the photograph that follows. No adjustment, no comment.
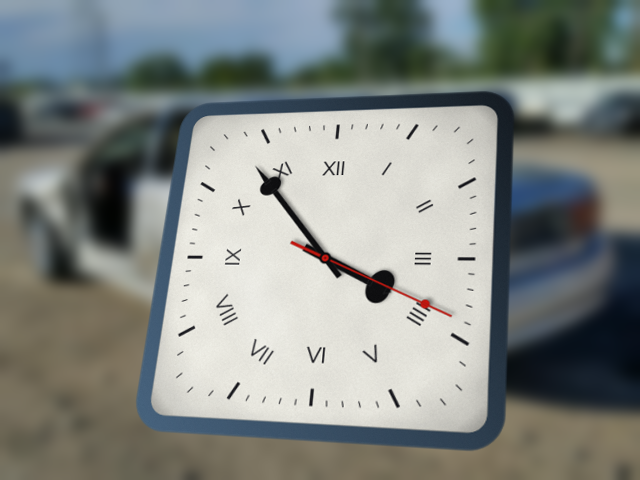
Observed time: 3:53:19
